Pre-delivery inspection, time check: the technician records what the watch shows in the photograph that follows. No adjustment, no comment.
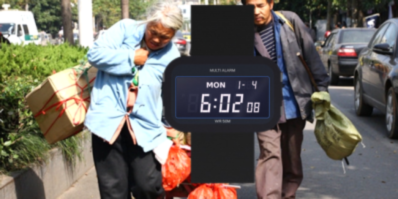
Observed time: 6:02:08
